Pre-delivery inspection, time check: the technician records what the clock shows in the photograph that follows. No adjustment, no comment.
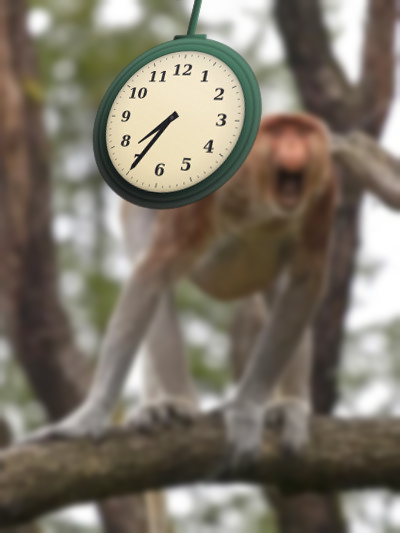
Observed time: 7:35
